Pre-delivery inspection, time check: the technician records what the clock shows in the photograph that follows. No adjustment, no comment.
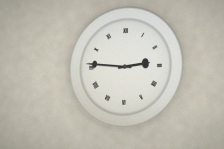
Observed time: 2:46
